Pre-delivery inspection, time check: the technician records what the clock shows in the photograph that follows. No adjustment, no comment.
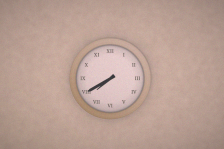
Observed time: 7:40
